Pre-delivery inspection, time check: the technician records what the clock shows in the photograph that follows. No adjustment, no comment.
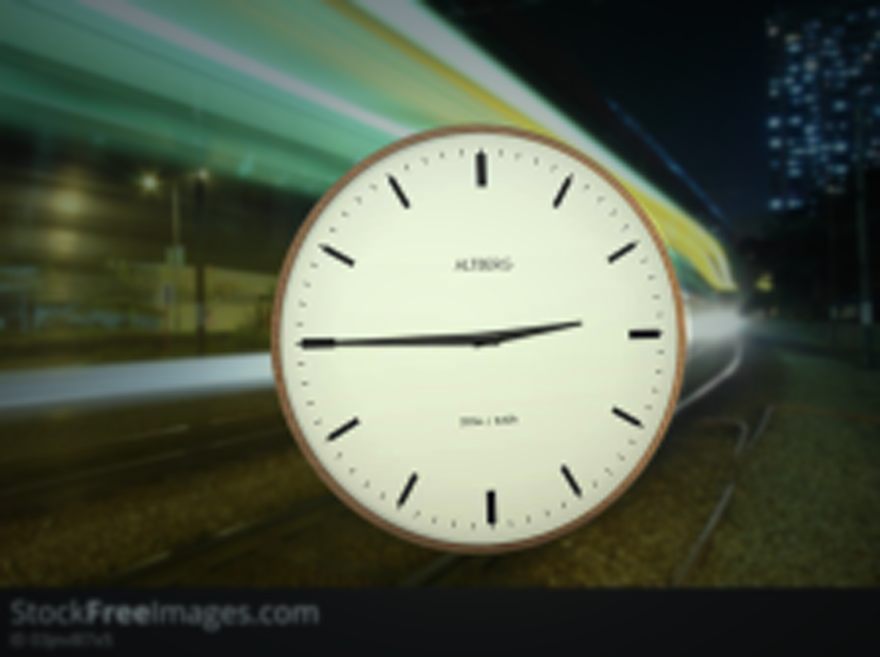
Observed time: 2:45
